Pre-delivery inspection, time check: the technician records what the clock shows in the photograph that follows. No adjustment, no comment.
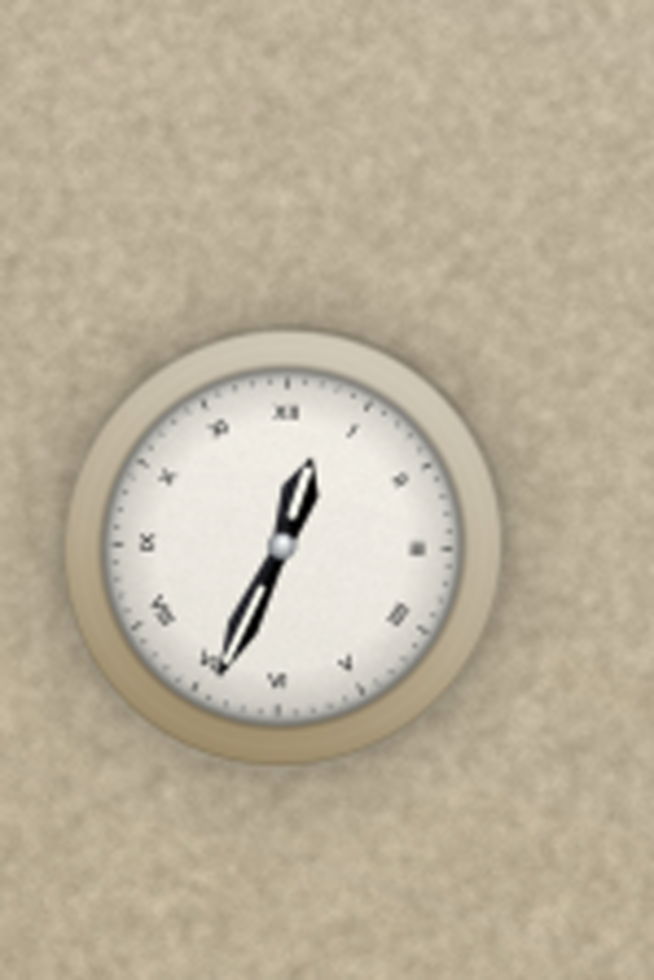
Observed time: 12:34
